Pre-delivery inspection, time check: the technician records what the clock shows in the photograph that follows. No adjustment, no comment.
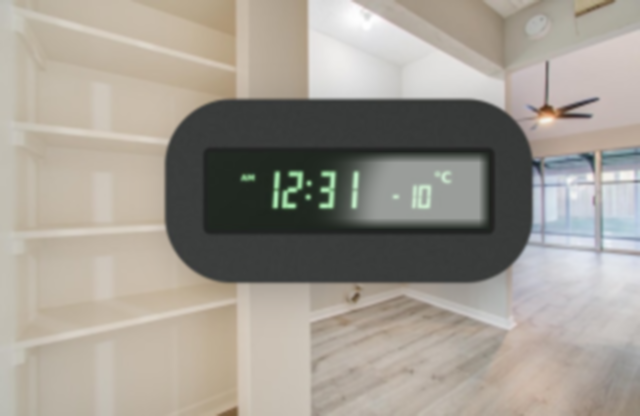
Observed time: 12:31
